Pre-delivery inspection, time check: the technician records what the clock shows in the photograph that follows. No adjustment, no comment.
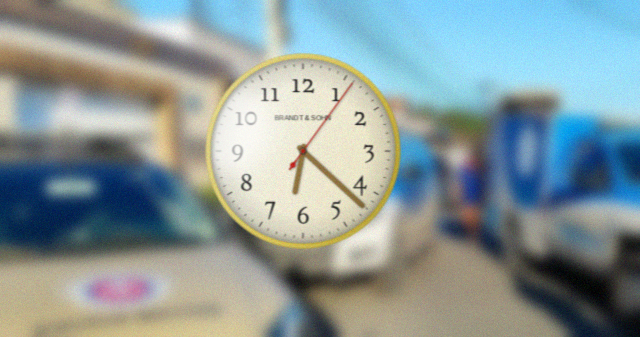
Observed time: 6:22:06
